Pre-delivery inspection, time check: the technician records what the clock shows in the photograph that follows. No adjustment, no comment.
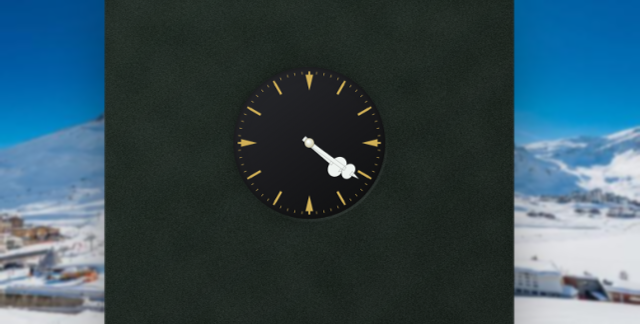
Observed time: 4:21
